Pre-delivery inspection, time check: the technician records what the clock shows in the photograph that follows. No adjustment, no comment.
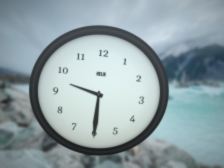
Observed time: 9:30
